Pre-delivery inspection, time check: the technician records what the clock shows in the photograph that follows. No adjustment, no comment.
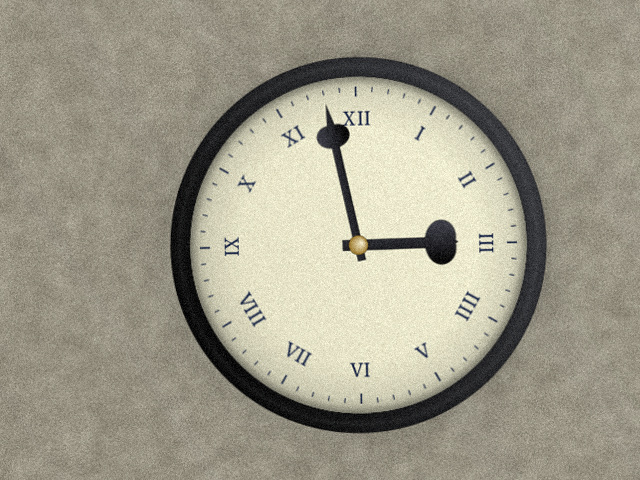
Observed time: 2:58
